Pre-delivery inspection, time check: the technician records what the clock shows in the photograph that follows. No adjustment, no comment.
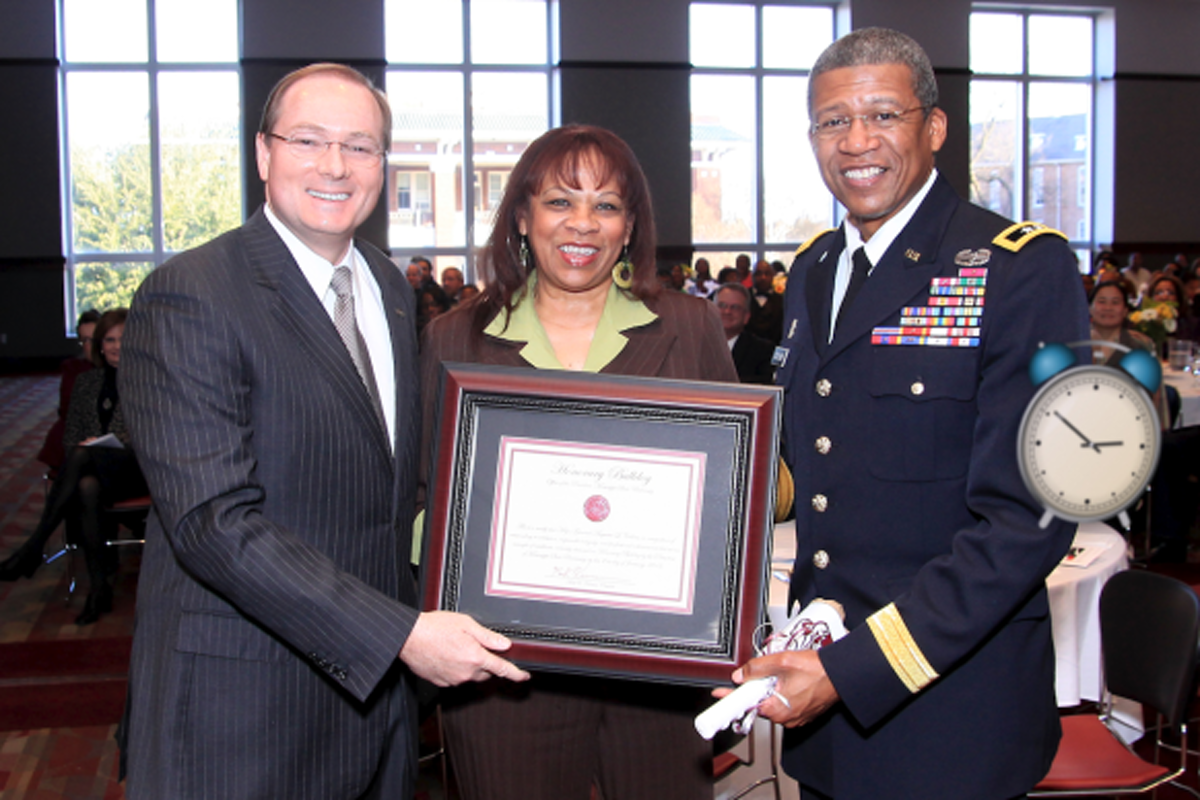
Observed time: 2:51
